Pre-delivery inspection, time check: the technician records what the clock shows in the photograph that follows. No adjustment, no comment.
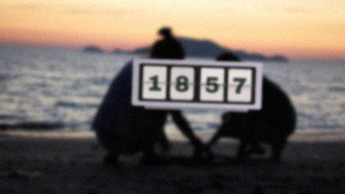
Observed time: 18:57
